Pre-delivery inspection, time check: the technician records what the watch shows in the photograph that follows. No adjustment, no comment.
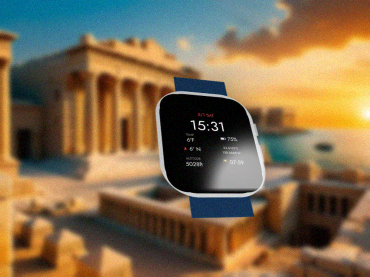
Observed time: 15:31
